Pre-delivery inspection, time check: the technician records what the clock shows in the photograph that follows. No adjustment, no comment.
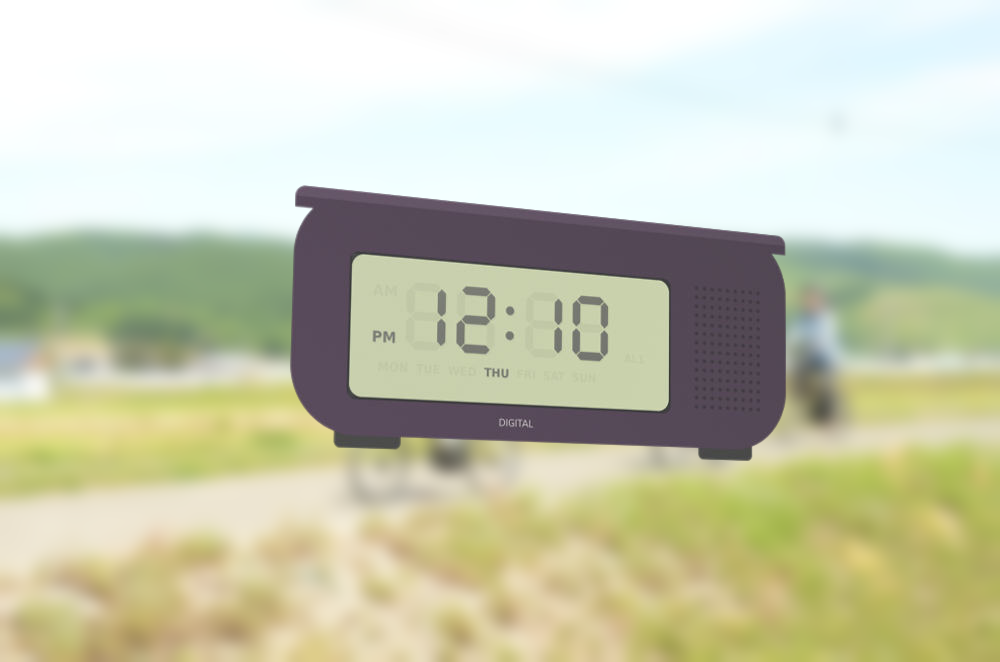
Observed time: 12:10
